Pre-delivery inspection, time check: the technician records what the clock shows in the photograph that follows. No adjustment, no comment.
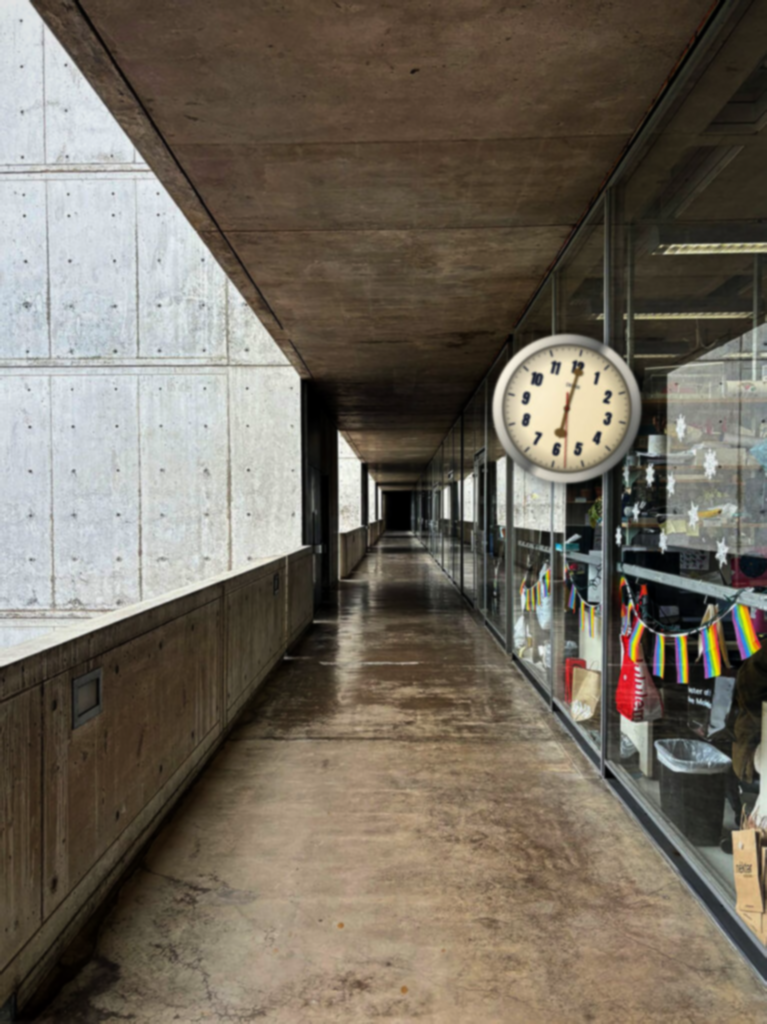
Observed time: 6:00:28
